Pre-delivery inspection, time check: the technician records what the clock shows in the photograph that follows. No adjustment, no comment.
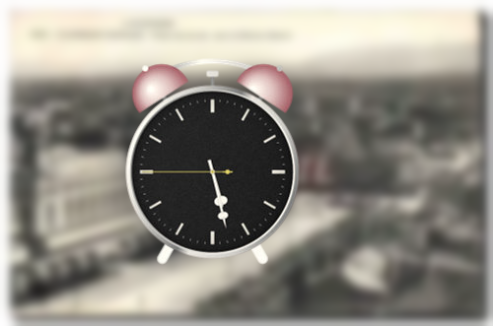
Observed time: 5:27:45
